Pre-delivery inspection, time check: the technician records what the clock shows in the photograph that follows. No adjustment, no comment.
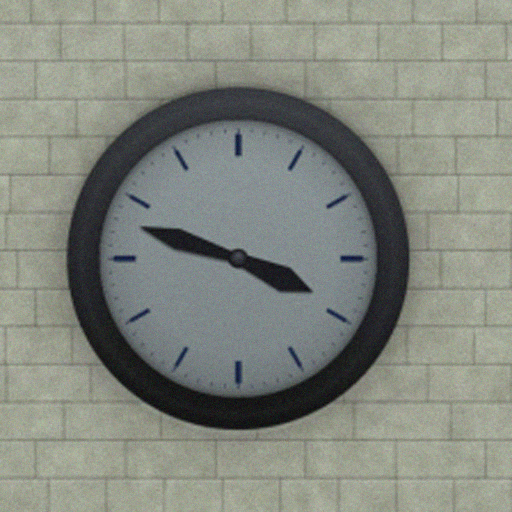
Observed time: 3:48
